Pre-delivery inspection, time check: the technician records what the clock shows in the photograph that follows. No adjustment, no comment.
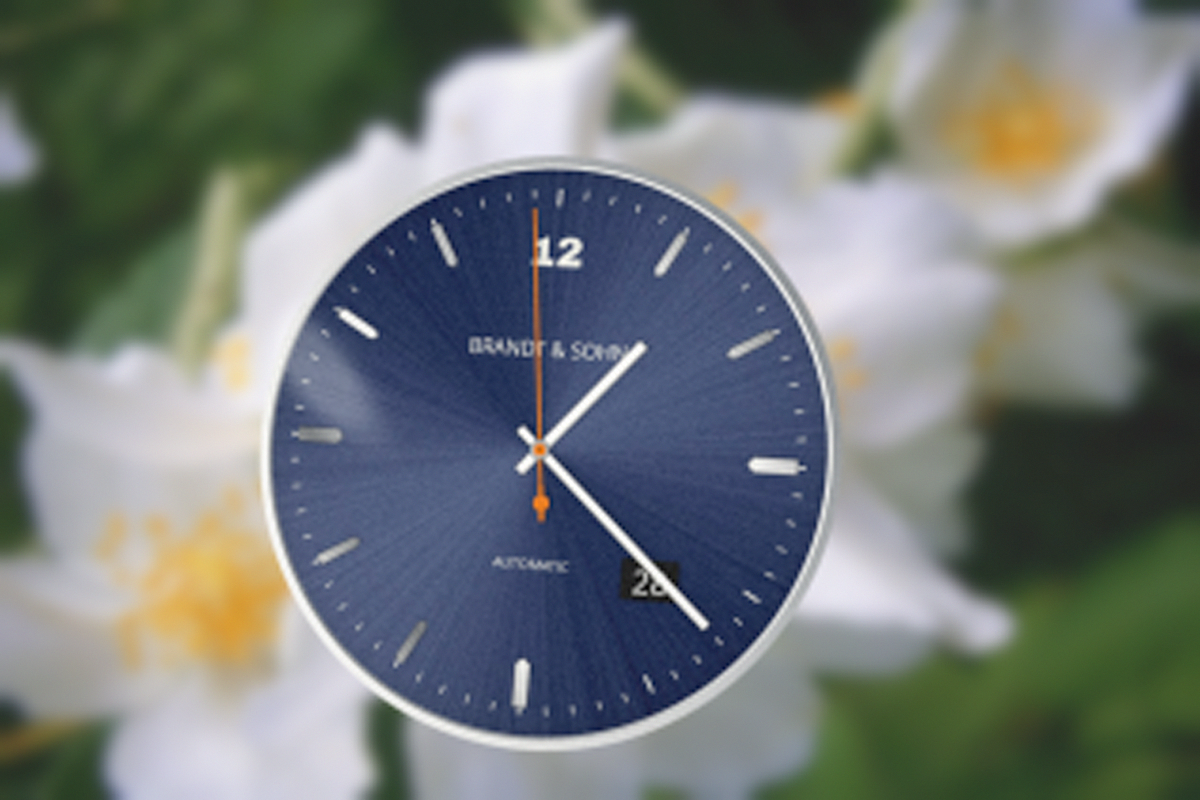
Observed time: 1:21:59
